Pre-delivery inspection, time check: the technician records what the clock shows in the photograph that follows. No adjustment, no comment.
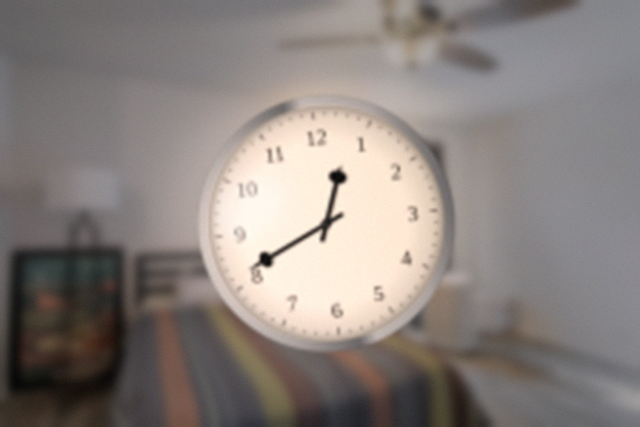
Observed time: 12:41
